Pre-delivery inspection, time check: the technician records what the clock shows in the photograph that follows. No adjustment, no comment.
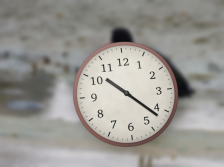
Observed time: 10:22
